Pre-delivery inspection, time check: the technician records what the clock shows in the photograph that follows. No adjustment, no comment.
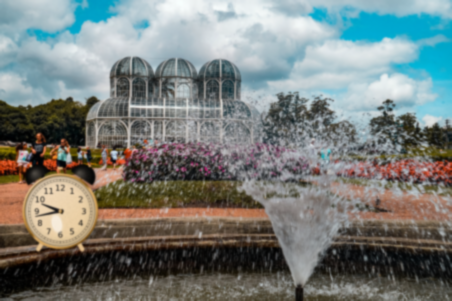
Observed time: 9:43
